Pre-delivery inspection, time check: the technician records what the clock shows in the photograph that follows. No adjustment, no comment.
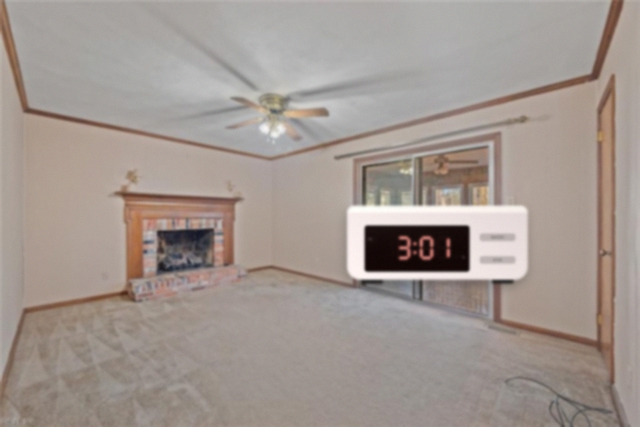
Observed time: 3:01
